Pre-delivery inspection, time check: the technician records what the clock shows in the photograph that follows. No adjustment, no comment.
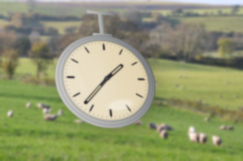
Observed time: 1:37
